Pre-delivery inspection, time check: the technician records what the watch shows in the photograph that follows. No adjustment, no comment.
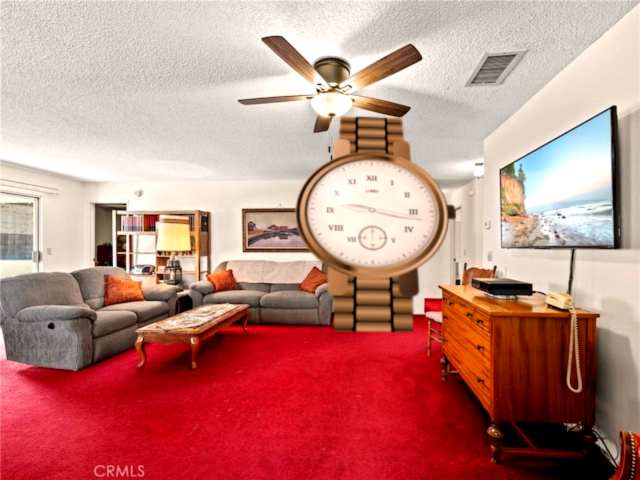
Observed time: 9:17
